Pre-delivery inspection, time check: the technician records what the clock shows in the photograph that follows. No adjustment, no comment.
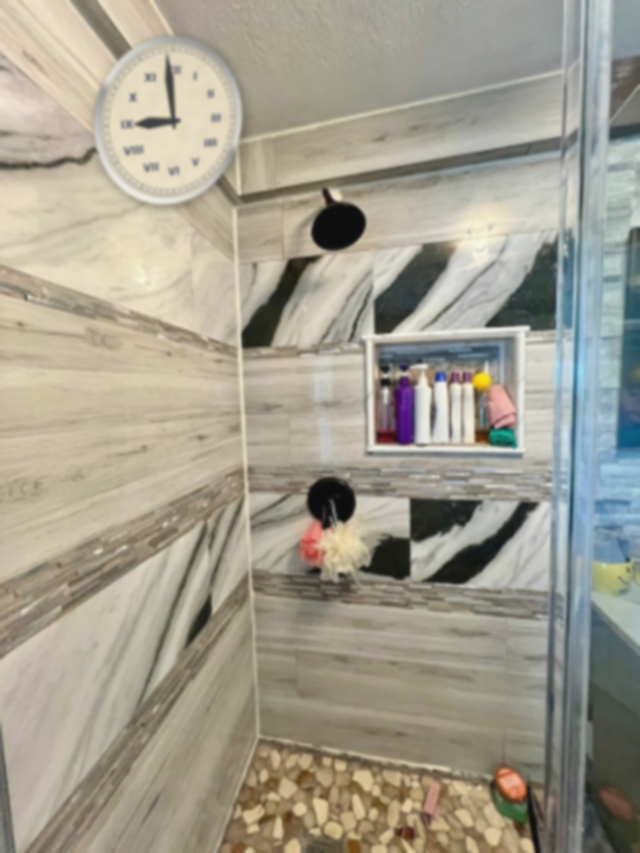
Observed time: 8:59
